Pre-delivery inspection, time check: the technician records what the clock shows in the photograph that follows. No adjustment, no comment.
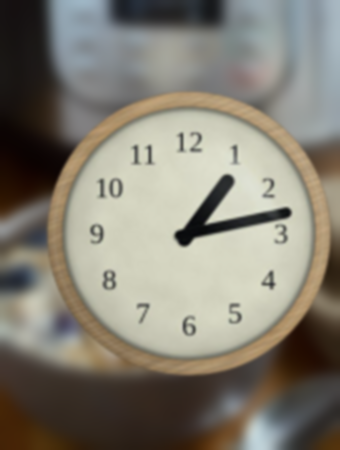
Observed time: 1:13
